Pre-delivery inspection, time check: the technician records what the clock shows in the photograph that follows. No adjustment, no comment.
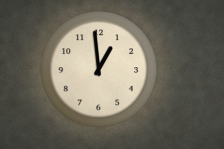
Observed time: 12:59
